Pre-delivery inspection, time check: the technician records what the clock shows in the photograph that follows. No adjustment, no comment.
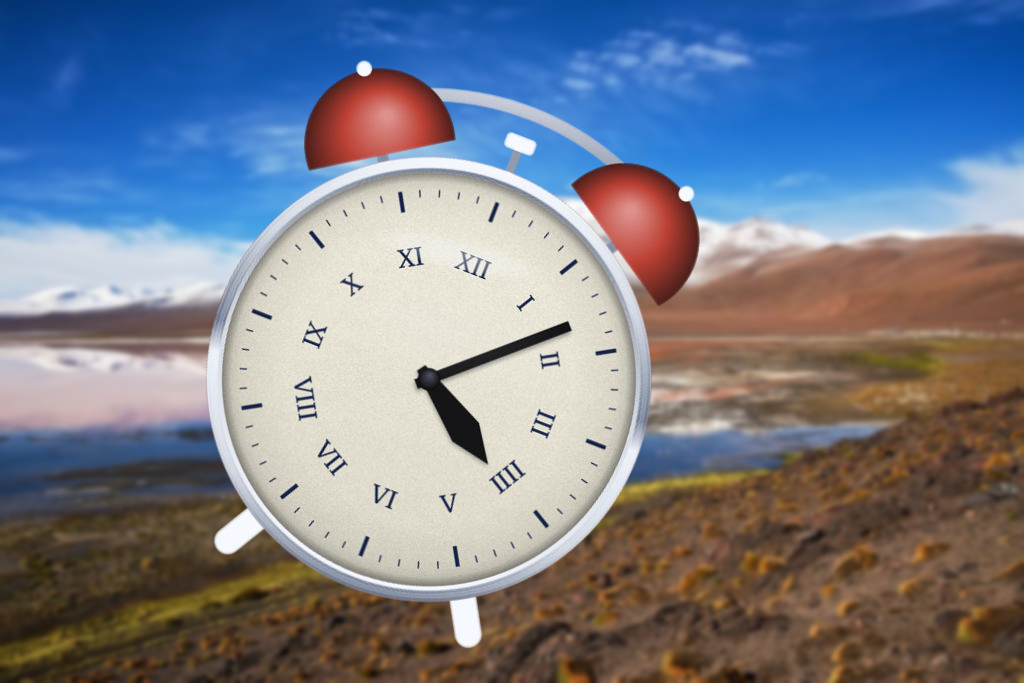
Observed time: 4:08
